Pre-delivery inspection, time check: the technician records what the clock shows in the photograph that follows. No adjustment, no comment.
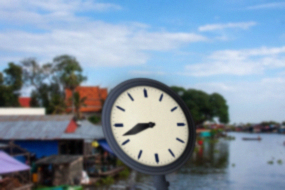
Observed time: 8:42
